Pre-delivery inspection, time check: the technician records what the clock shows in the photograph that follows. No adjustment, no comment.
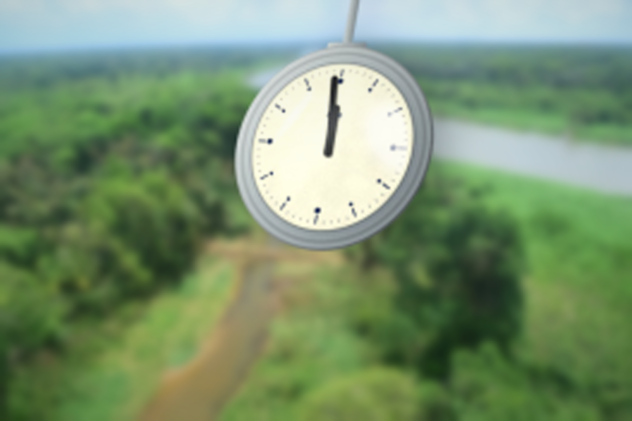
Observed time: 11:59
